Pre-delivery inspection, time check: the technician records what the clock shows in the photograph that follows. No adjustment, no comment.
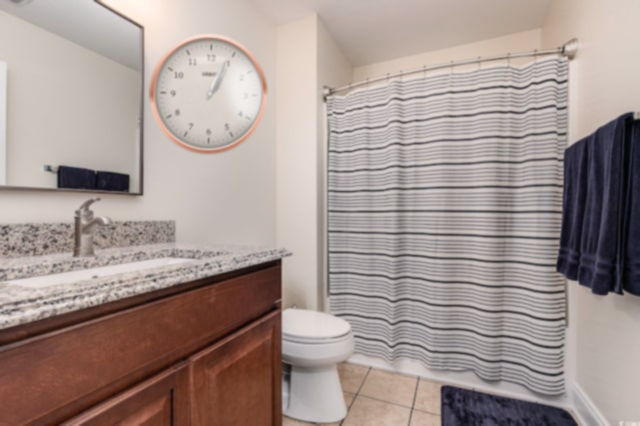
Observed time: 1:04
